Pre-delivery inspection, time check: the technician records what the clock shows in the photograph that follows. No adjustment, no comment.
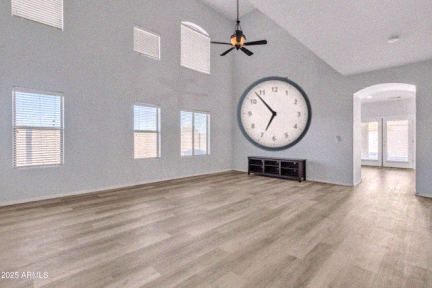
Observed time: 6:53
